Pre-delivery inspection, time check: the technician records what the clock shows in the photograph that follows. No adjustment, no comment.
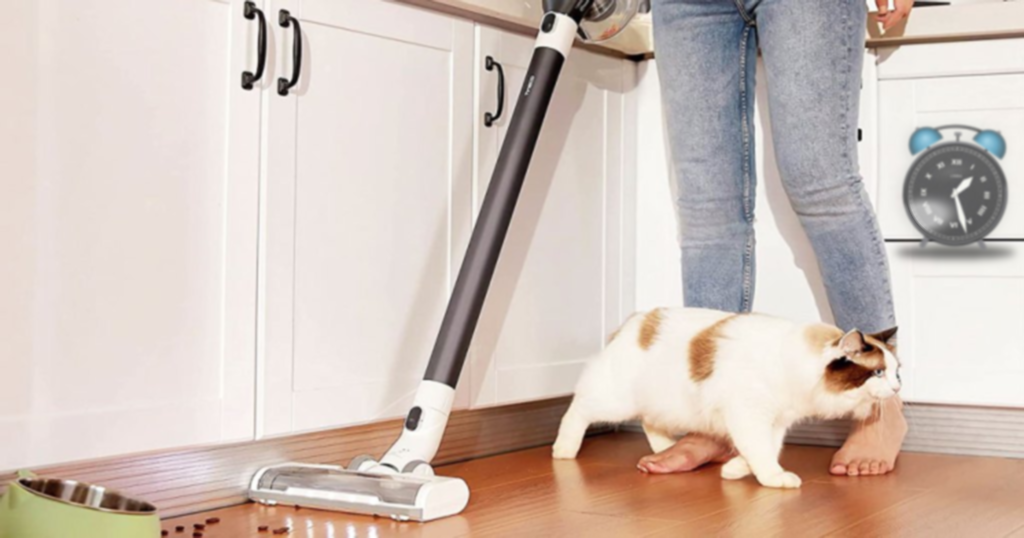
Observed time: 1:27
